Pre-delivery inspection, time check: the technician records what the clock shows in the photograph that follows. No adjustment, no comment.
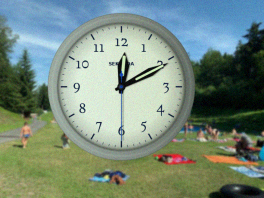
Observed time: 12:10:30
